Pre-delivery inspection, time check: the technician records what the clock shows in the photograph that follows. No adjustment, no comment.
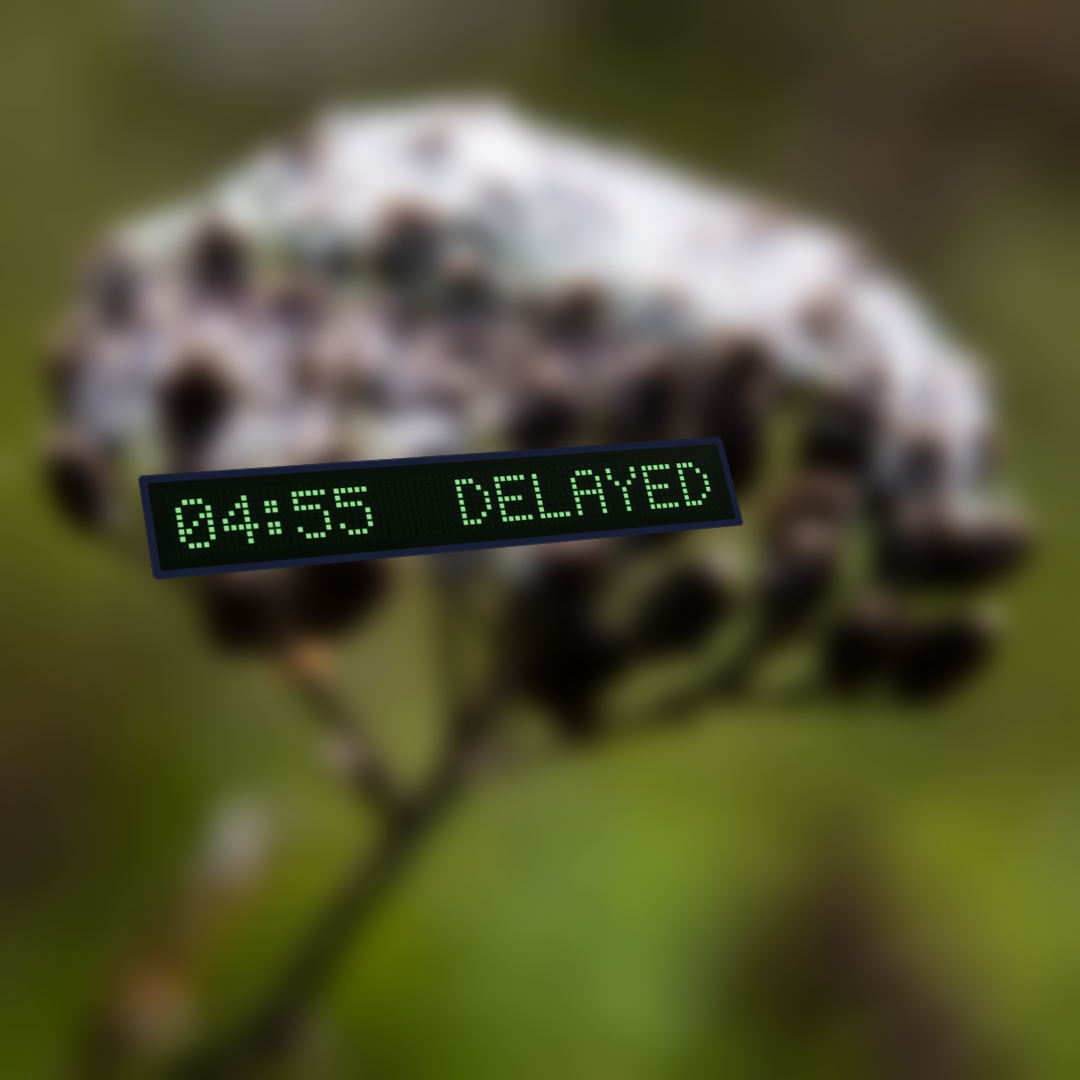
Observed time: 4:55
